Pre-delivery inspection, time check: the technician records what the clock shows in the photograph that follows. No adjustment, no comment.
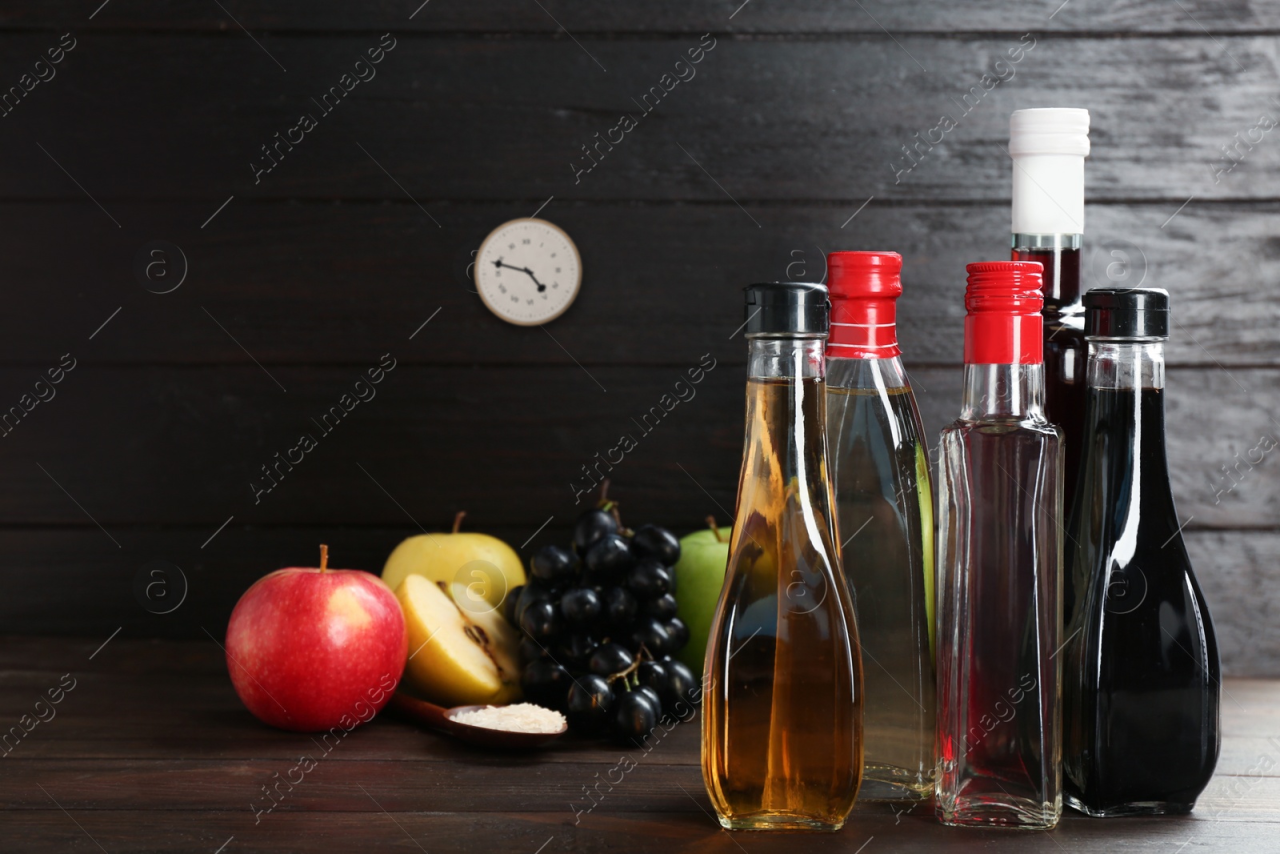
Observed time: 4:48
